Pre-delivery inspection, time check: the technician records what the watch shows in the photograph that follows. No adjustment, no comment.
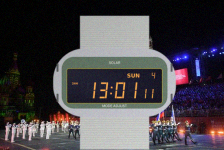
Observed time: 13:01:11
